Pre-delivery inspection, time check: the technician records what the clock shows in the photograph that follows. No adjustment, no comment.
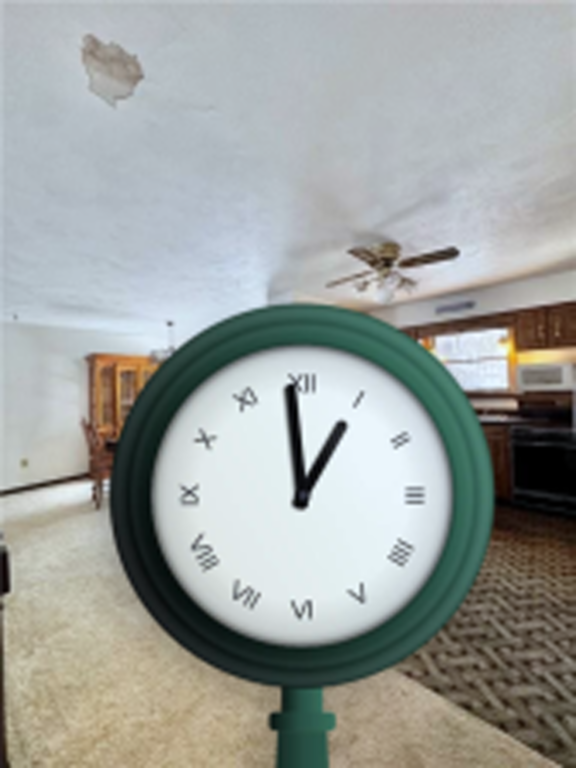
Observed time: 12:59
